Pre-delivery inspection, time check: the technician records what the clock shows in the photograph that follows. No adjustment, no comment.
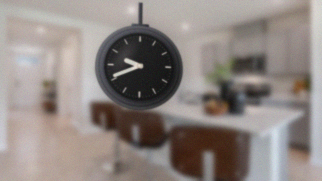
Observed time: 9:41
